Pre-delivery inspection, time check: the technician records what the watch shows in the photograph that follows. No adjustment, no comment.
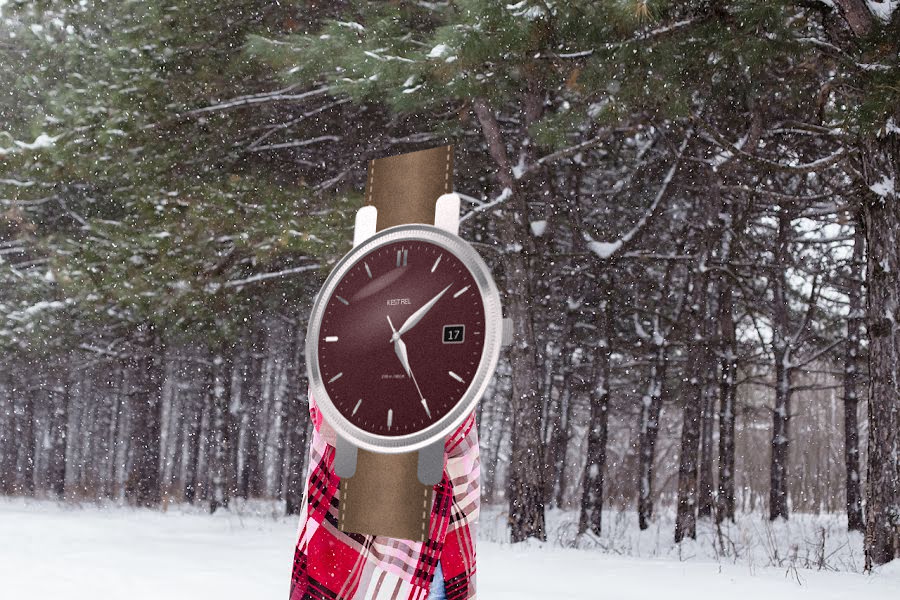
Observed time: 5:08:25
